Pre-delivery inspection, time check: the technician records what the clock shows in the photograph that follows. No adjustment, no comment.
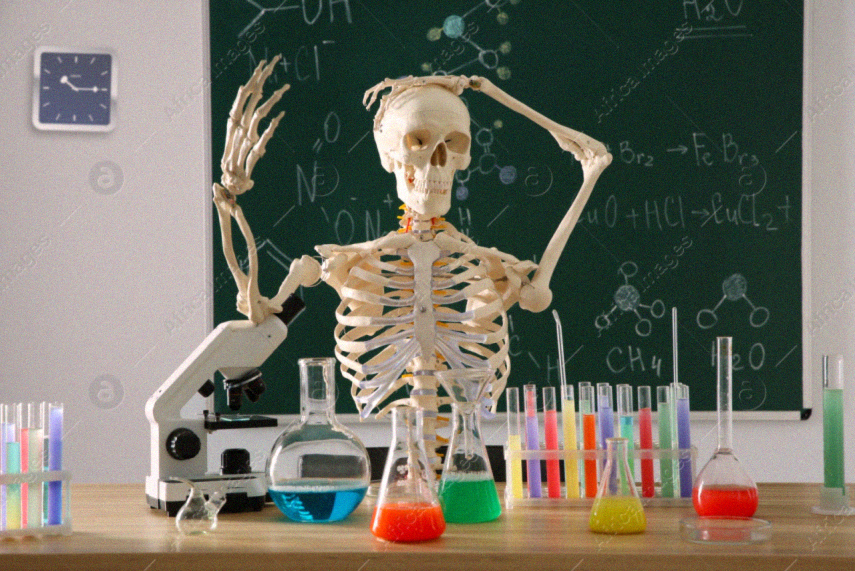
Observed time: 10:15
